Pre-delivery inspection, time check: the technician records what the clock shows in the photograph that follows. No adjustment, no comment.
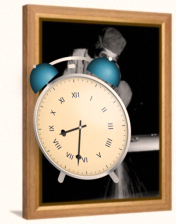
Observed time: 8:32
